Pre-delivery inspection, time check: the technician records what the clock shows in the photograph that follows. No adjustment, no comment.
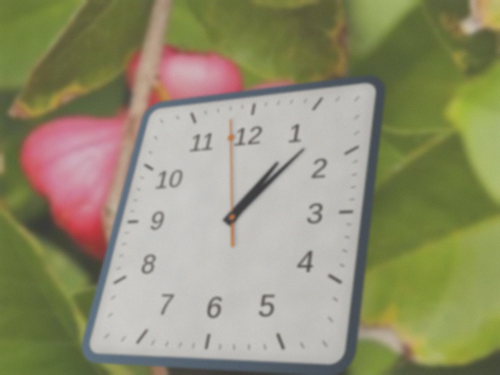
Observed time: 1:06:58
